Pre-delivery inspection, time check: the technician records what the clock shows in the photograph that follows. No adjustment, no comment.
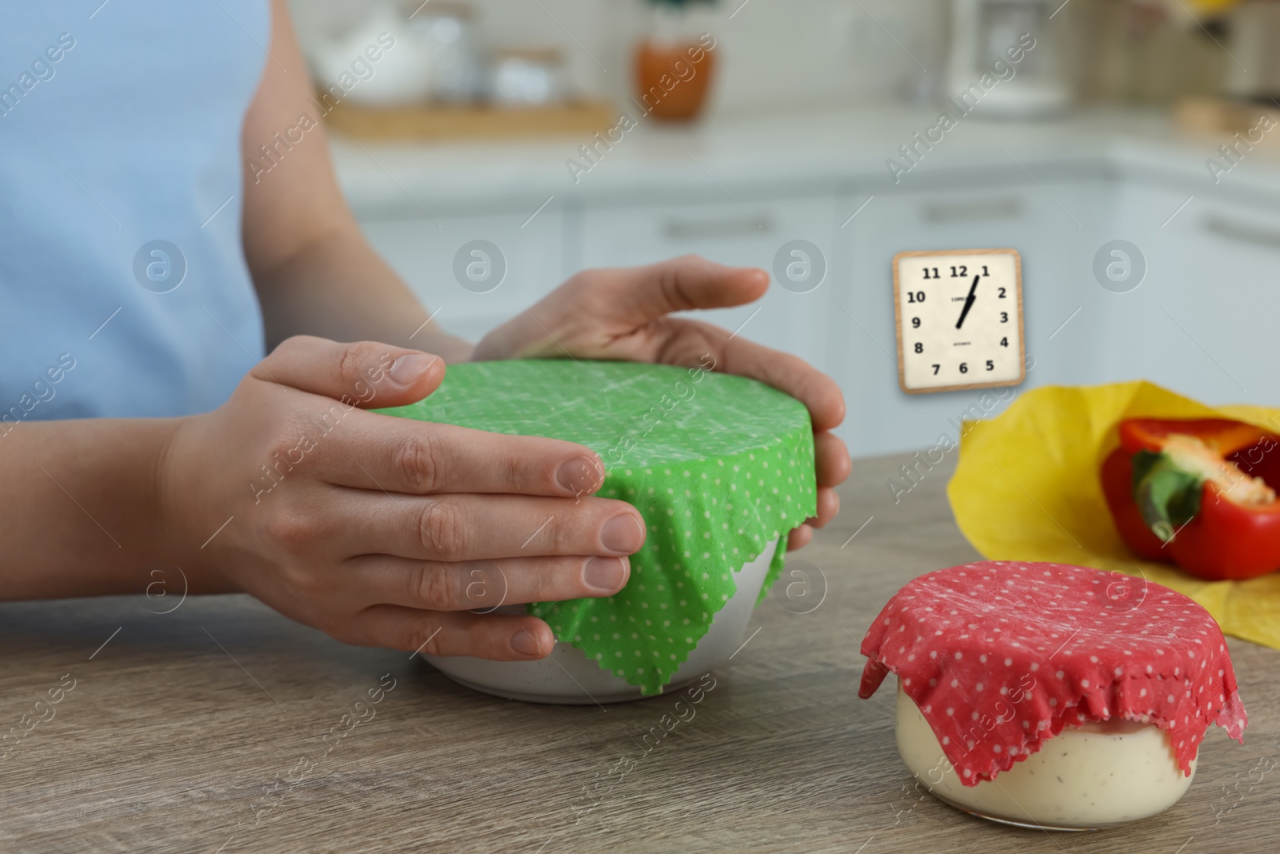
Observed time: 1:04
